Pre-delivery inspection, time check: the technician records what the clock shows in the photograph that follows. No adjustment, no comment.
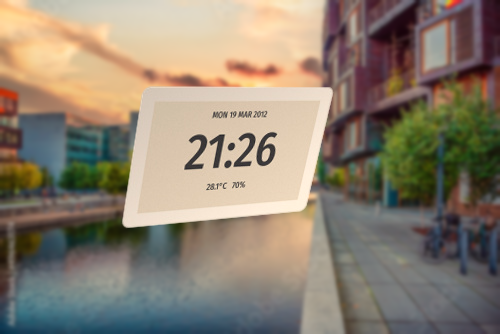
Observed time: 21:26
